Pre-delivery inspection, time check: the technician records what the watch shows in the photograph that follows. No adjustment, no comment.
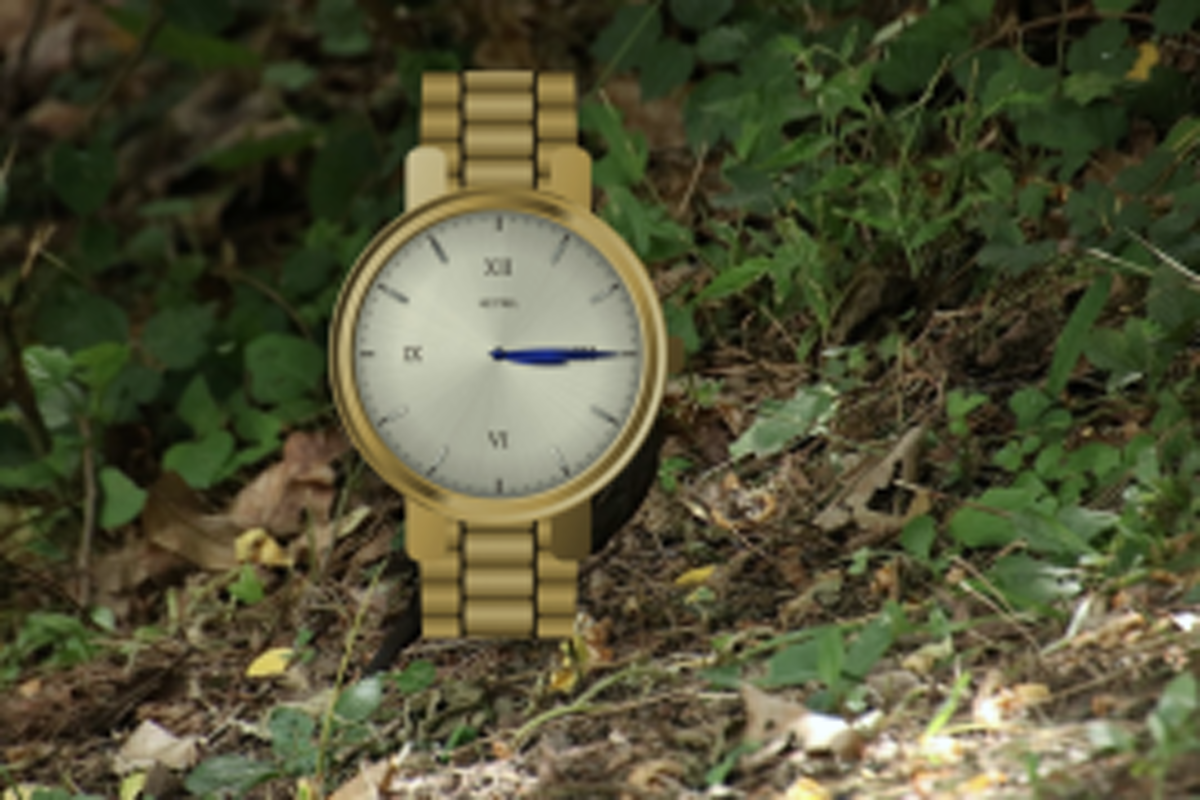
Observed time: 3:15
